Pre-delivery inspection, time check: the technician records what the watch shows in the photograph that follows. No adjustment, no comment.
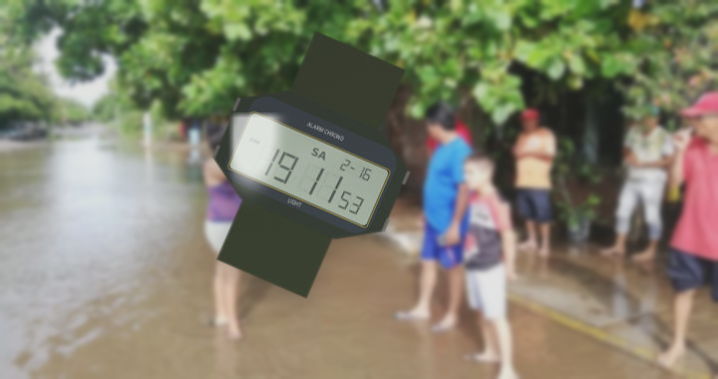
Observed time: 19:11:53
